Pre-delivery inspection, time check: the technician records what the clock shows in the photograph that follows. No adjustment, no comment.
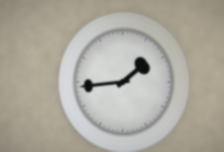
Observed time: 1:44
